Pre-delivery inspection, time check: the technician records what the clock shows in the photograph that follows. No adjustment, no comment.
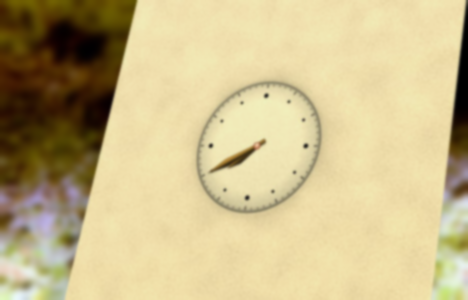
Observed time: 7:40
